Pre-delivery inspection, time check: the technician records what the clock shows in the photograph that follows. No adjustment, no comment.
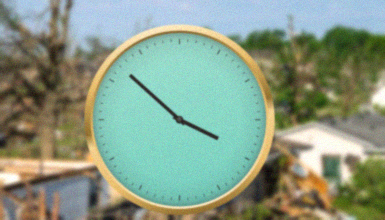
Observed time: 3:52
